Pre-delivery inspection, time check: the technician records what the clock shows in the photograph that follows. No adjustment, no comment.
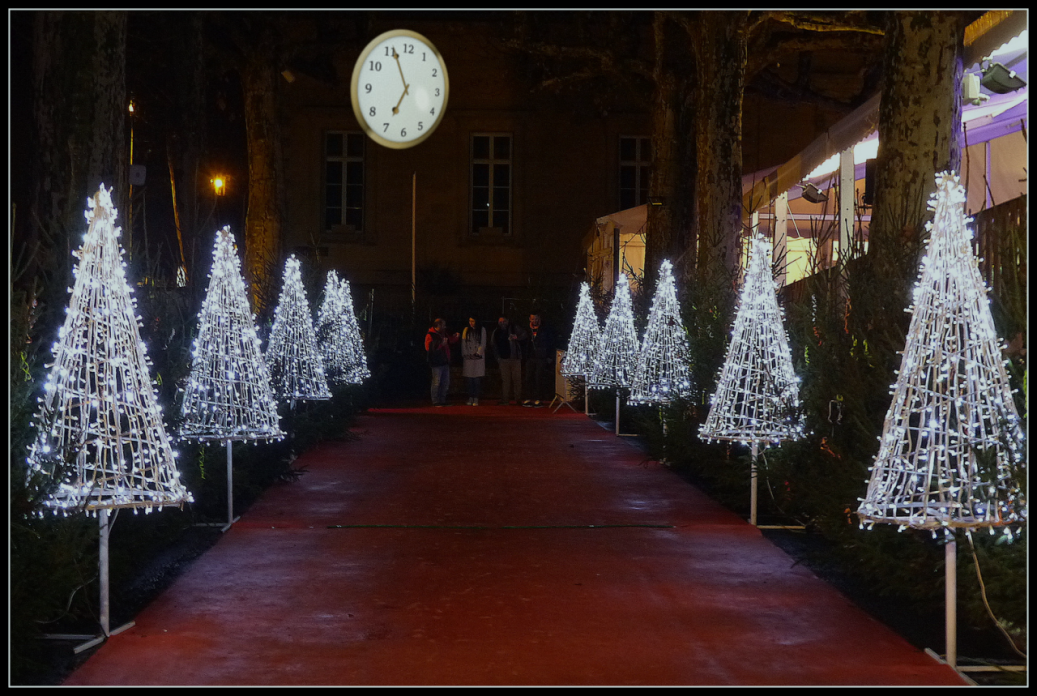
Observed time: 6:56
